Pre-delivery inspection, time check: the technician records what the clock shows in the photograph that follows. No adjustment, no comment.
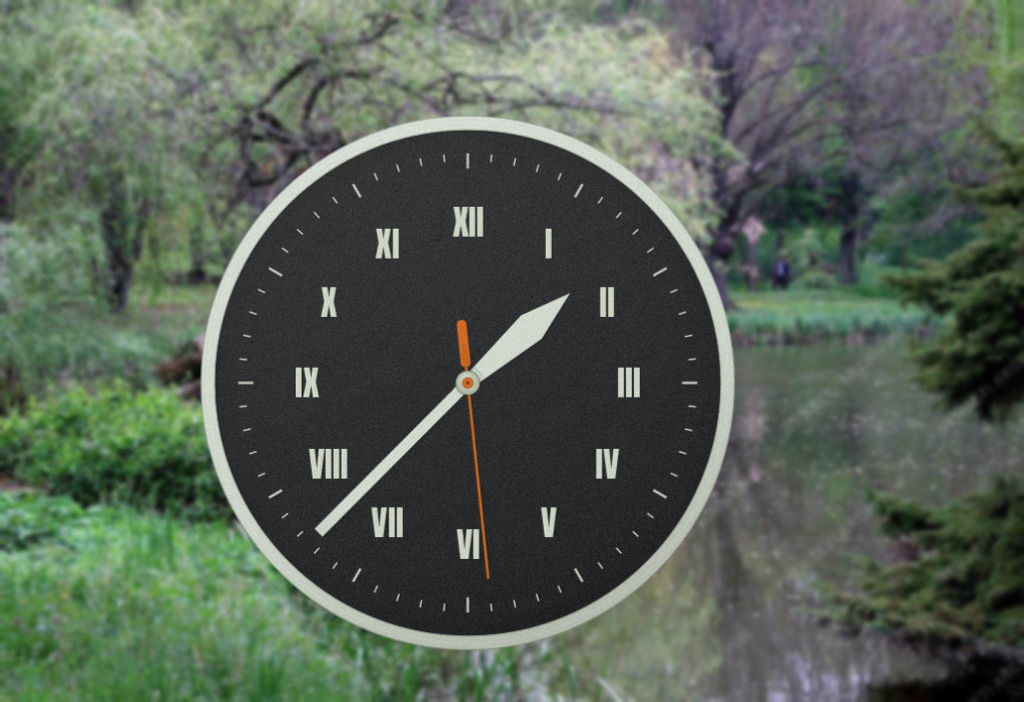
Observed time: 1:37:29
